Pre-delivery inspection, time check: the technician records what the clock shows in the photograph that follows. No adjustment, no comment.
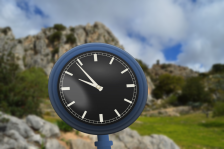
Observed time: 9:54
